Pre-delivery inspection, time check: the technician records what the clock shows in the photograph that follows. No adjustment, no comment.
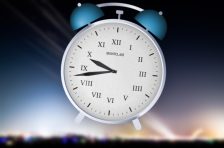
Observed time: 9:43
